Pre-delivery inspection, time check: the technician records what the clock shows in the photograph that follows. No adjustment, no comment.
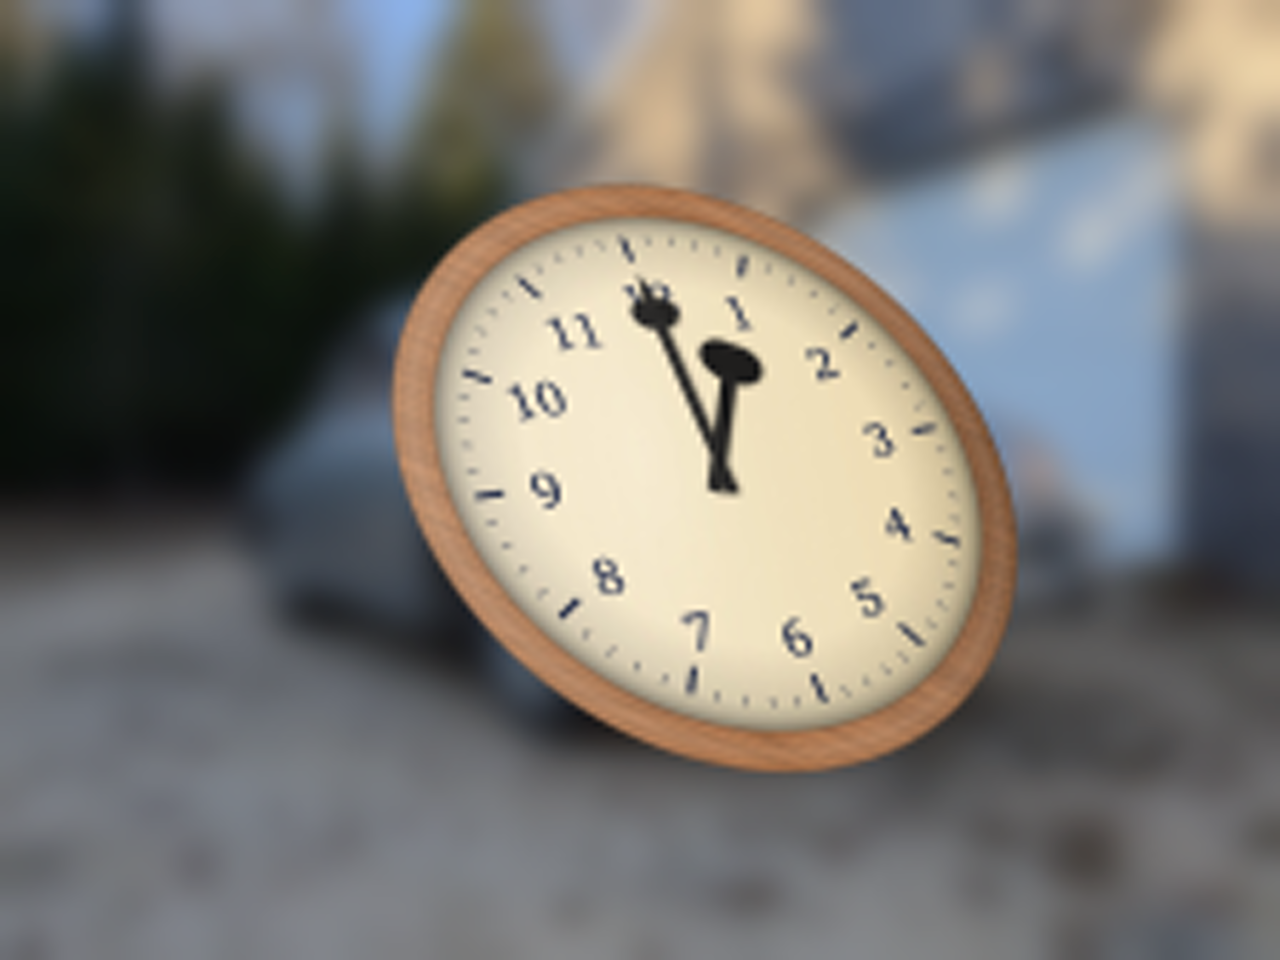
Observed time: 1:00
